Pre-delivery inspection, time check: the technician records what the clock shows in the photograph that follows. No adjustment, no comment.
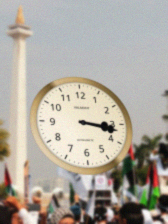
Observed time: 3:17
